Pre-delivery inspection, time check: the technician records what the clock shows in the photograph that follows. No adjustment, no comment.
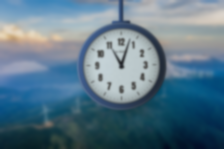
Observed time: 11:03
